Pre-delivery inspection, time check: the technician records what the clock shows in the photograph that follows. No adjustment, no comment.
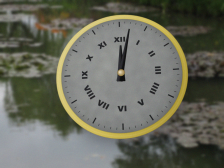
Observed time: 12:02
